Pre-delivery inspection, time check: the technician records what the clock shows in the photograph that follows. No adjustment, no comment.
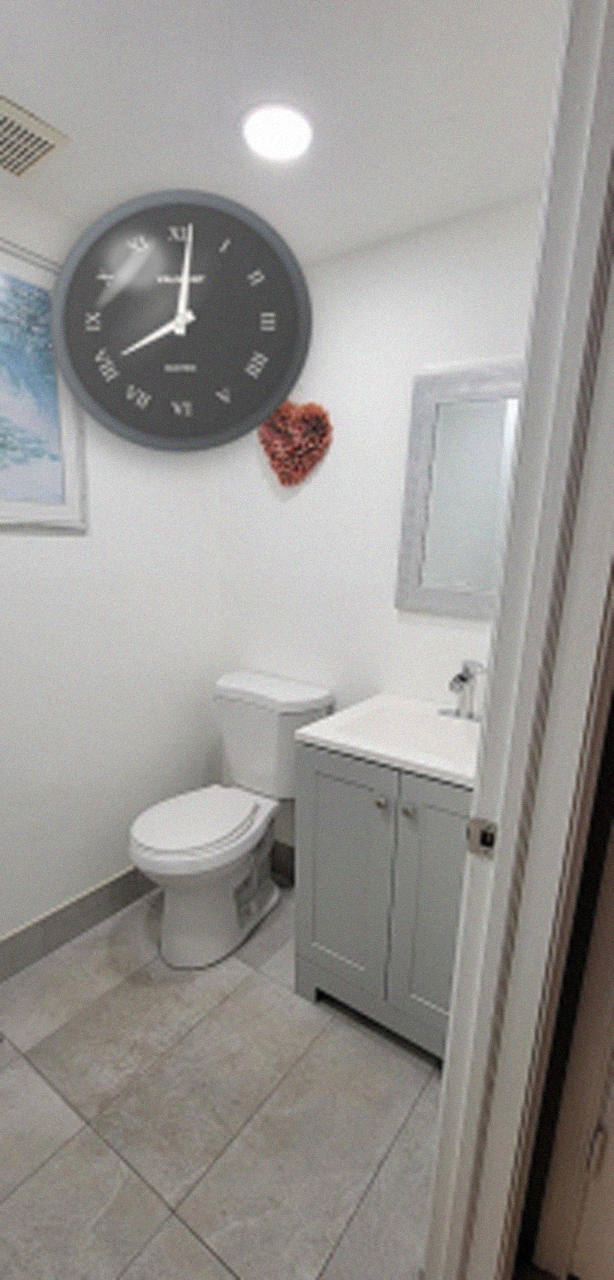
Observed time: 8:01
